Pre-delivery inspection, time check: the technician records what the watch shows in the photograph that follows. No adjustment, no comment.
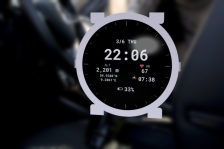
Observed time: 22:06
